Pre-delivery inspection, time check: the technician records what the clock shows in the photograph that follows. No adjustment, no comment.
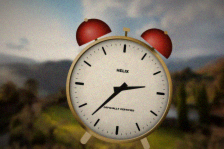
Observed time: 2:37
